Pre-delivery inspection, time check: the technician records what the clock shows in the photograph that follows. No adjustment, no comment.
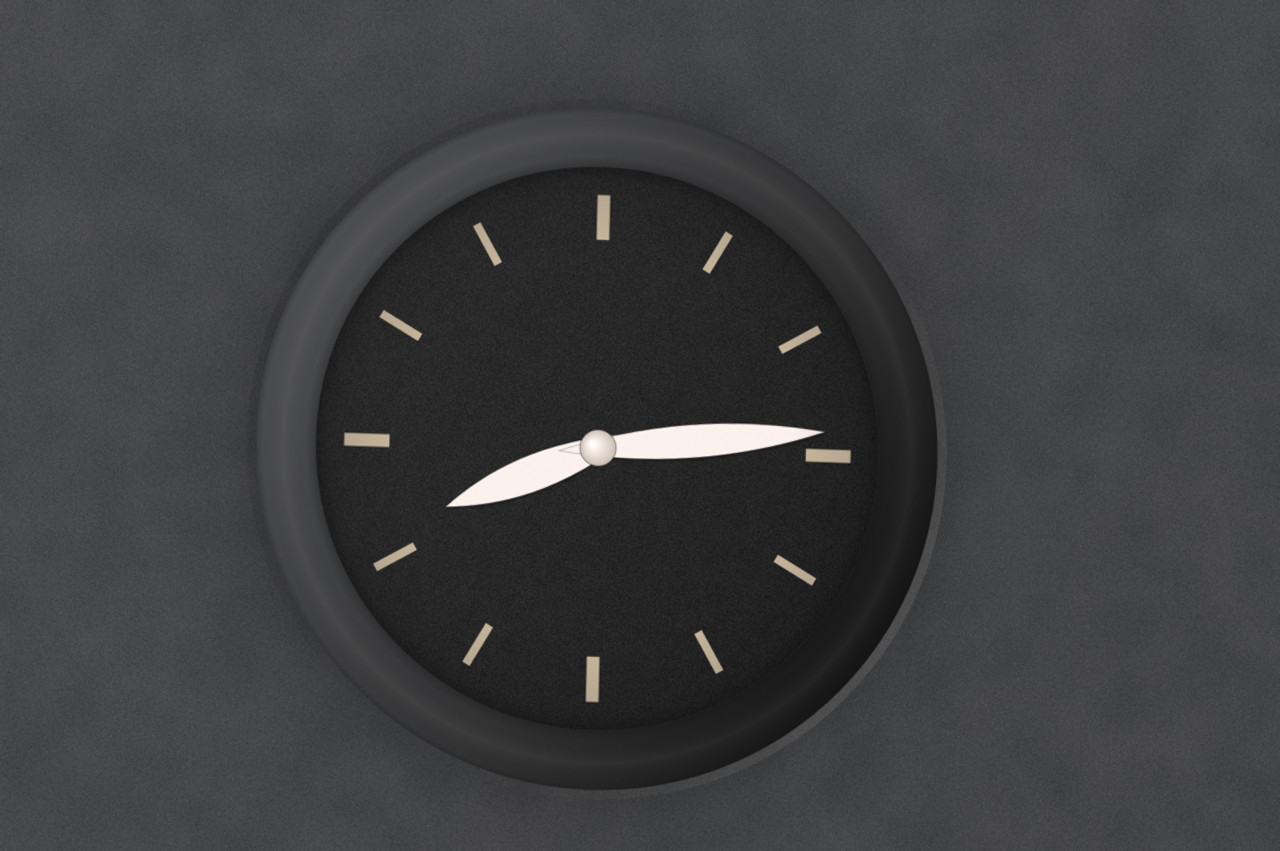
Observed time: 8:14
